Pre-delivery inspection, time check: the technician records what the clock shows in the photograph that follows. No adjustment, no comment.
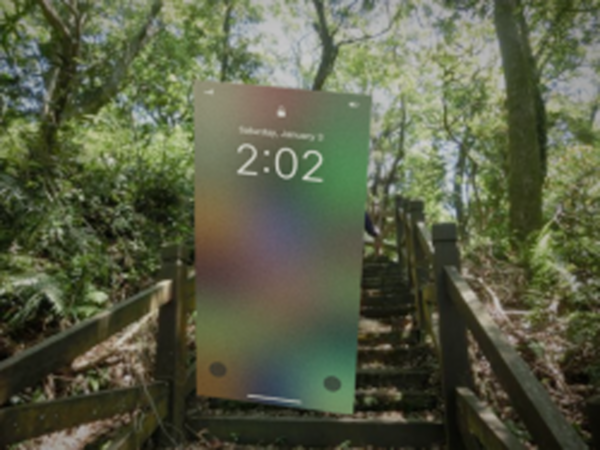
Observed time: 2:02
